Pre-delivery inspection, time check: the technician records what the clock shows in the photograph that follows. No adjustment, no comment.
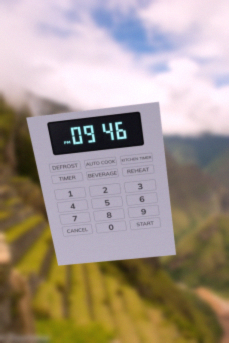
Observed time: 9:46
